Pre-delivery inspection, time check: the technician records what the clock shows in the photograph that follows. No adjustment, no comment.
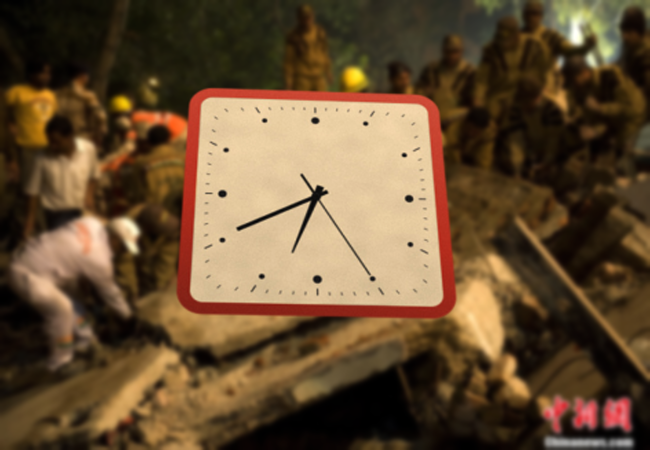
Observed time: 6:40:25
